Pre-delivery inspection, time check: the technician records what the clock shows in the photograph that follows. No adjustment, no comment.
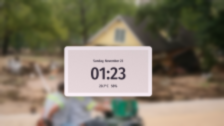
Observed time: 1:23
